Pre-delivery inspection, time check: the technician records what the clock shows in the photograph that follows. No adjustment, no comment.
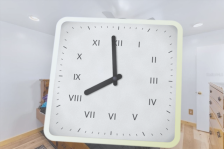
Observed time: 7:59
